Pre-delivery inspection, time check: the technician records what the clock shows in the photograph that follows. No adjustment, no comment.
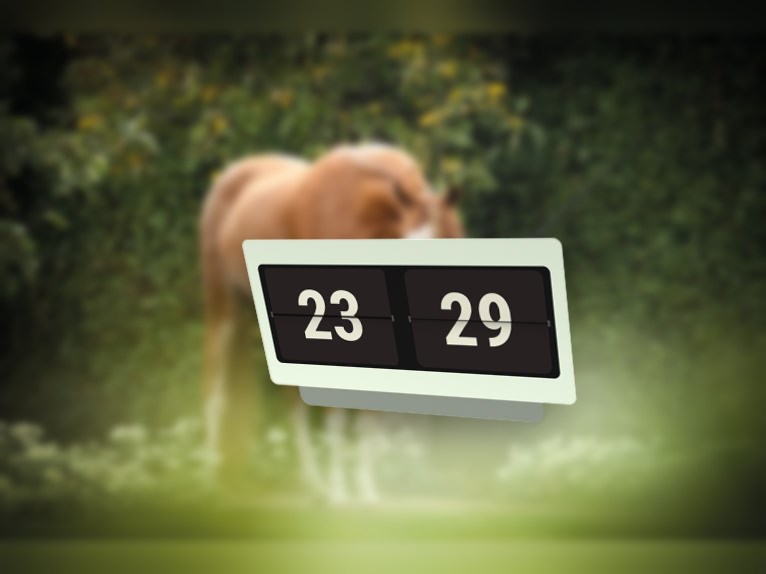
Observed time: 23:29
